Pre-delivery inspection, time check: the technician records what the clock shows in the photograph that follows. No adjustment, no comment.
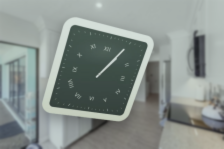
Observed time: 1:05
